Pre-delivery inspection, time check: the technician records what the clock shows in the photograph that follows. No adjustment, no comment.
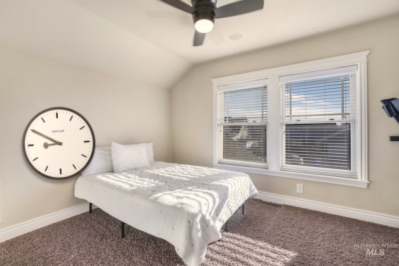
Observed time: 8:50
